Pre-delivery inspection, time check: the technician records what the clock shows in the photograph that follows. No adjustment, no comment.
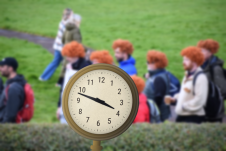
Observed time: 3:48
